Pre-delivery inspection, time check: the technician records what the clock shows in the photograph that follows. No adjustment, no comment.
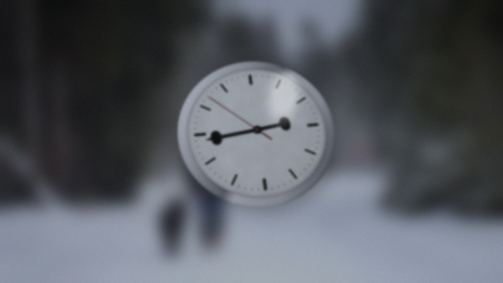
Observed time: 2:43:52
